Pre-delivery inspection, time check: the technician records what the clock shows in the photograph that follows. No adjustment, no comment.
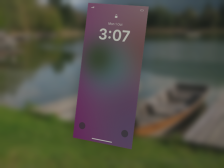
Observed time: 3:07
